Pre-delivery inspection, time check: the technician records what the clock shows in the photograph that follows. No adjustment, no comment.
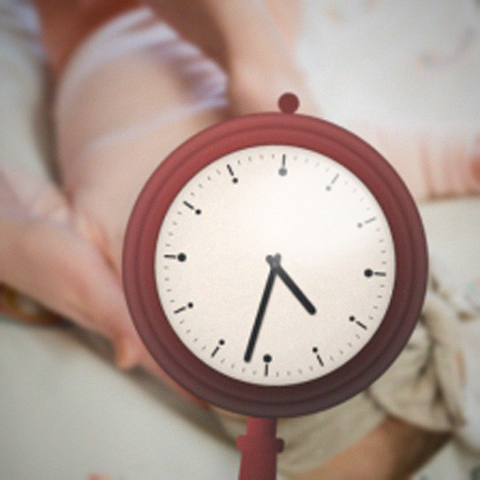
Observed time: 4:32
